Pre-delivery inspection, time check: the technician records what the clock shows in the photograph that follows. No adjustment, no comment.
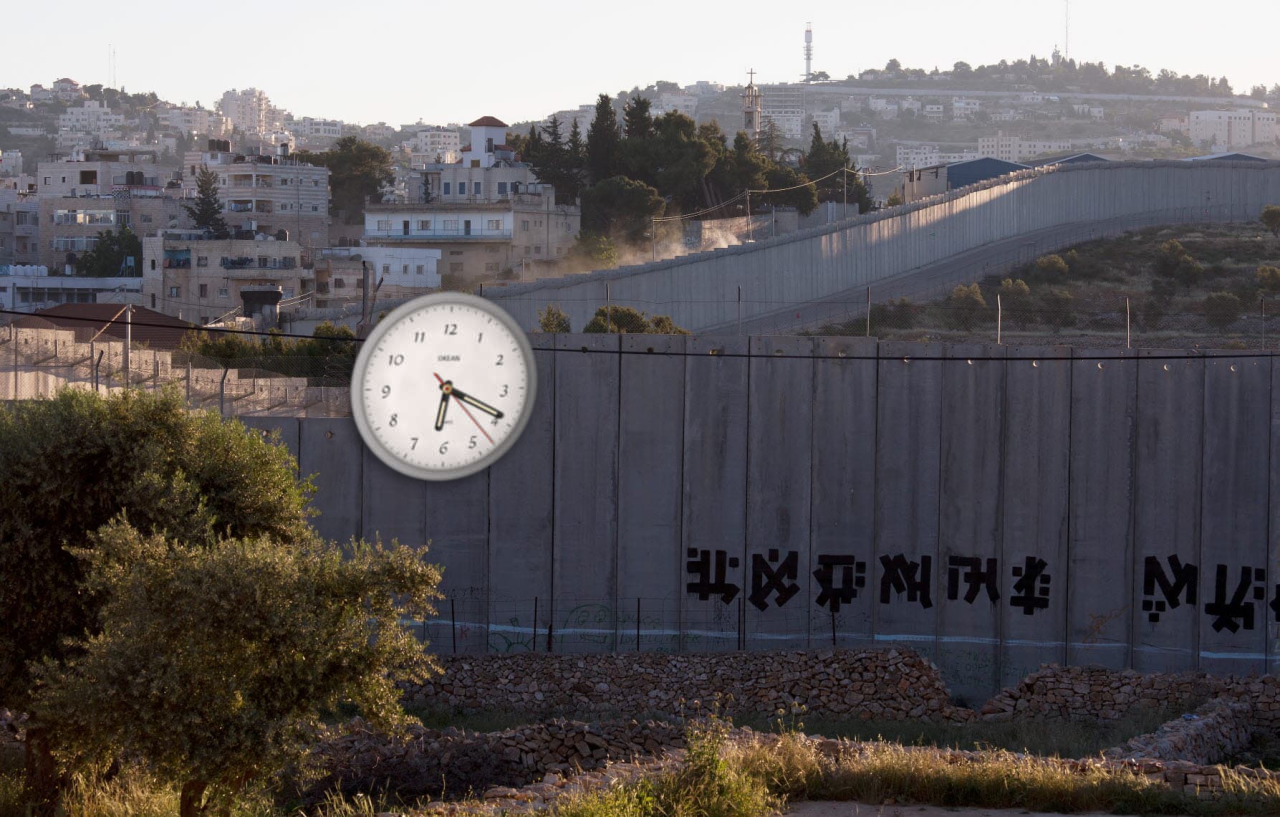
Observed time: 6:19:23
